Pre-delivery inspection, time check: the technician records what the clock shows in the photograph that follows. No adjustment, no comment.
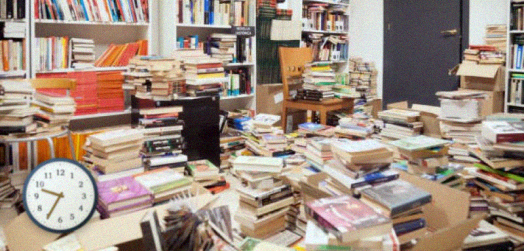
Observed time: 9:35
